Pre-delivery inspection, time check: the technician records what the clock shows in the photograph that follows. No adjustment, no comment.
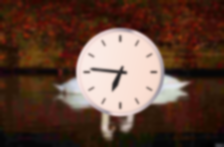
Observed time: 6:46
